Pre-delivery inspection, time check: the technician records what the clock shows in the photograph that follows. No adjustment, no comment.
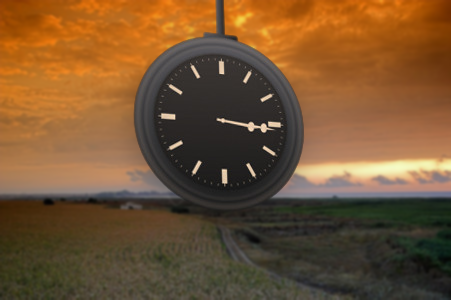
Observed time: 3:16
